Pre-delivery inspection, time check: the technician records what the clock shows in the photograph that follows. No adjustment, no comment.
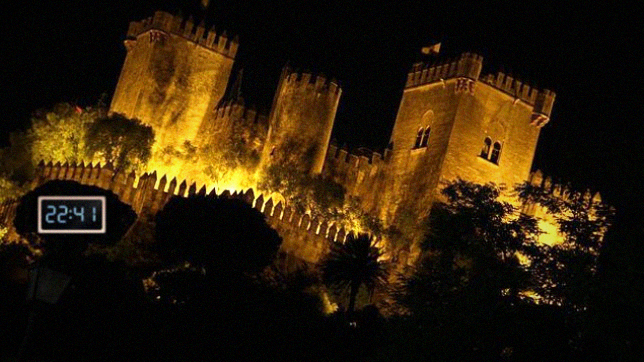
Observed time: 22:41
